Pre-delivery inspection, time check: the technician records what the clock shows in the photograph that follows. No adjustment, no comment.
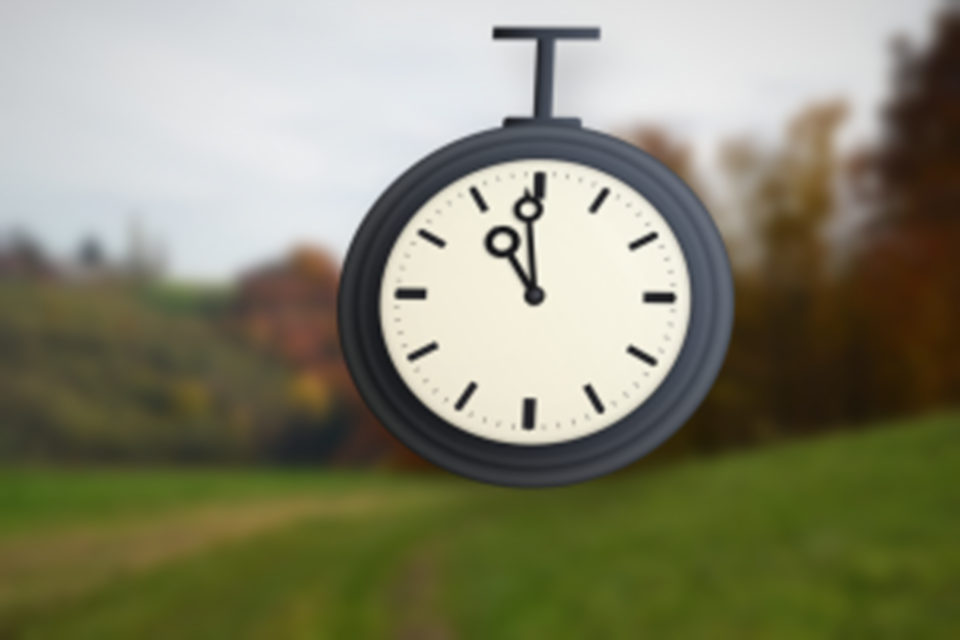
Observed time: 10:59
